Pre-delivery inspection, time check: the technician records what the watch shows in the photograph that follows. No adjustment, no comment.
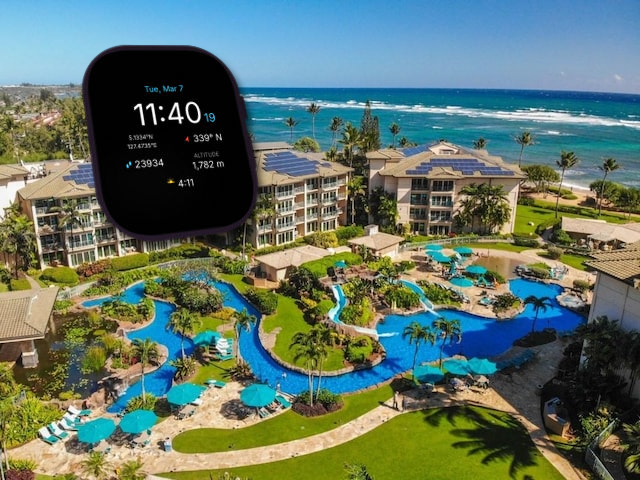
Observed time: 11:40:19
